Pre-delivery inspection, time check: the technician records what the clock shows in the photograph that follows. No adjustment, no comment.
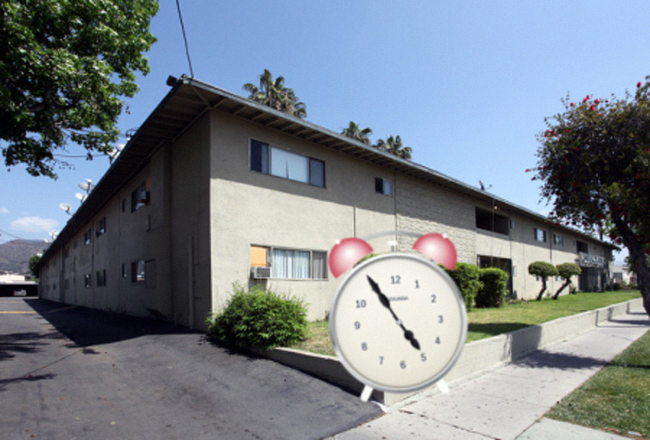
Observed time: 4:55
